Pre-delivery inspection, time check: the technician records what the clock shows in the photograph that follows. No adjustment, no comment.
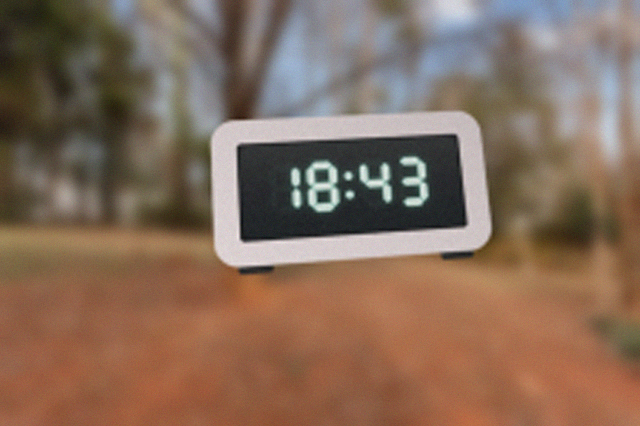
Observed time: 18:43
